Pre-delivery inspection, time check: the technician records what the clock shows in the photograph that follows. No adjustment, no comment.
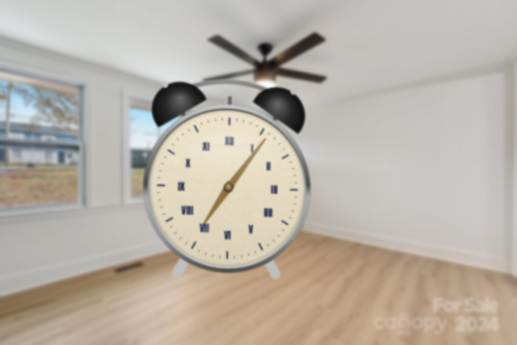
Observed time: 7:06
